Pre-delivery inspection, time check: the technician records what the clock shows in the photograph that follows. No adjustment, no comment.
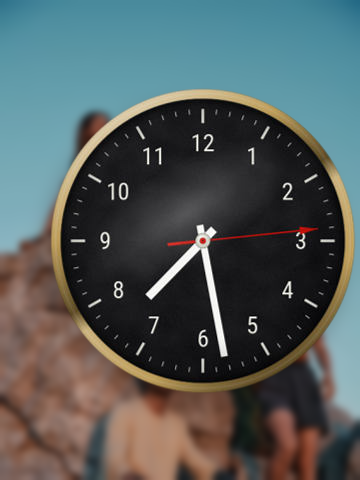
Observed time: 7:28:14
